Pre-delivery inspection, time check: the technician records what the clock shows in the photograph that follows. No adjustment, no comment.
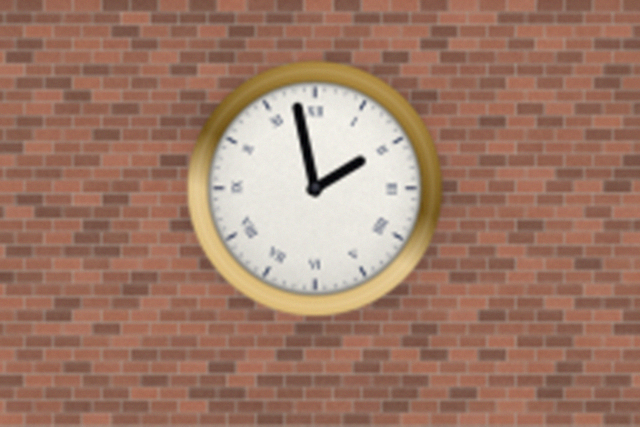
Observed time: 1:58
